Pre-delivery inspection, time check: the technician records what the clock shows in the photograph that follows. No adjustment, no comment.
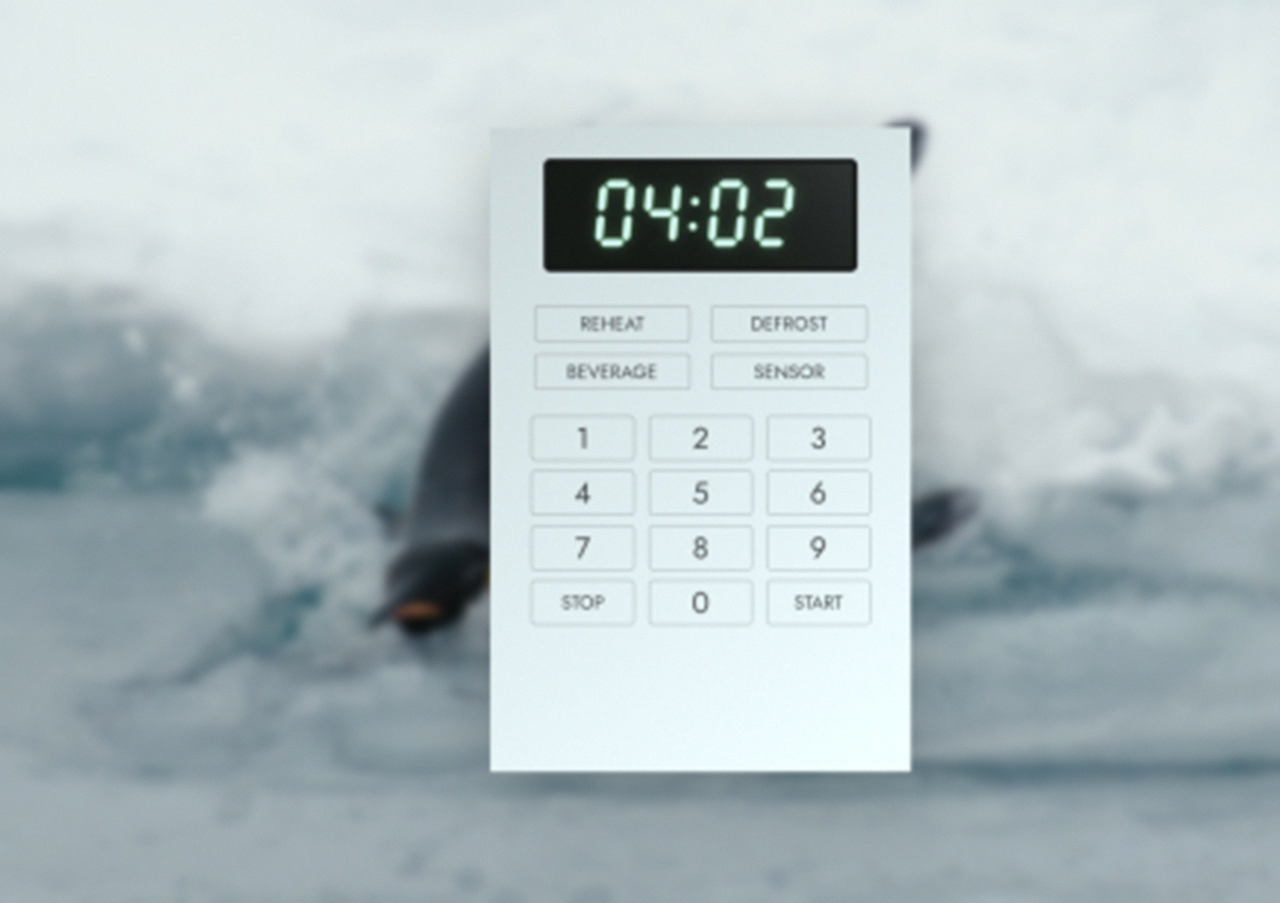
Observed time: 4:02
